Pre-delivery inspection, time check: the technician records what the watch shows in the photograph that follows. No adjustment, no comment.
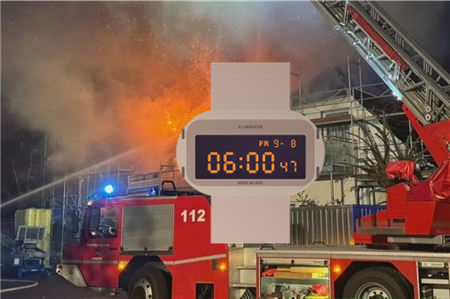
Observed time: 6:00:47
